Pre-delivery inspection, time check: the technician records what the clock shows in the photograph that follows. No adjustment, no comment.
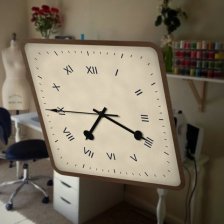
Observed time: 7:19:45
